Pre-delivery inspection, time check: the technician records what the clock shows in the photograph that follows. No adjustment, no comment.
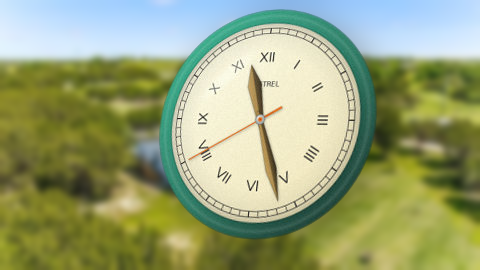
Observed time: 11:26:40
